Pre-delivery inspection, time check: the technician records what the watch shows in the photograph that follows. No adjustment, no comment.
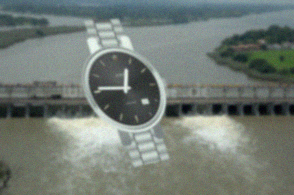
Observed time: 12:46
